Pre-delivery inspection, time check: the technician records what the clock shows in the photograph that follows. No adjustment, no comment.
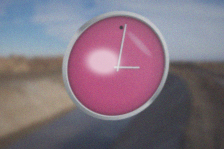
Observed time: 3:01
